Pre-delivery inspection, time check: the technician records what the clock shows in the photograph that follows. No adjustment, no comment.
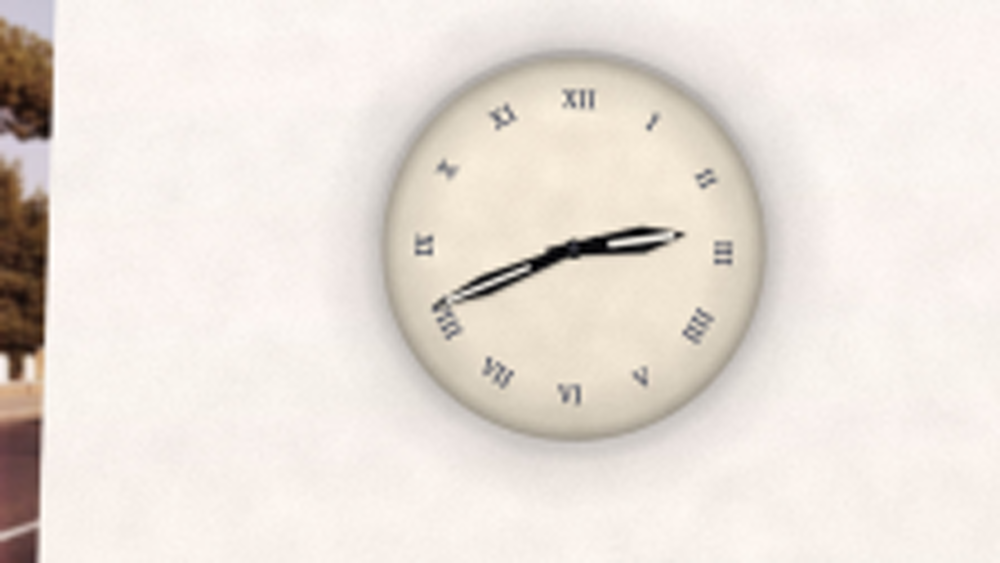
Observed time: 2:41
